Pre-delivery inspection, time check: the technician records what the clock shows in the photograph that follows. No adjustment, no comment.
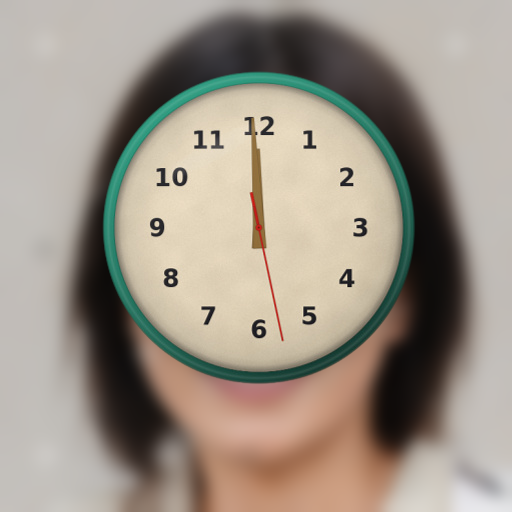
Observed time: 11:59:28
